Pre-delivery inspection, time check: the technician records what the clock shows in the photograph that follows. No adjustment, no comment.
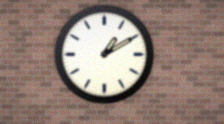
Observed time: 1:10
